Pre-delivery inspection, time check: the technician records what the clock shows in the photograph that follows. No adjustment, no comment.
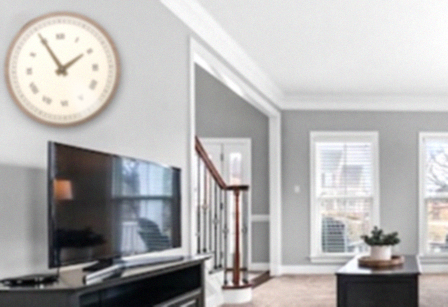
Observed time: 1:55
